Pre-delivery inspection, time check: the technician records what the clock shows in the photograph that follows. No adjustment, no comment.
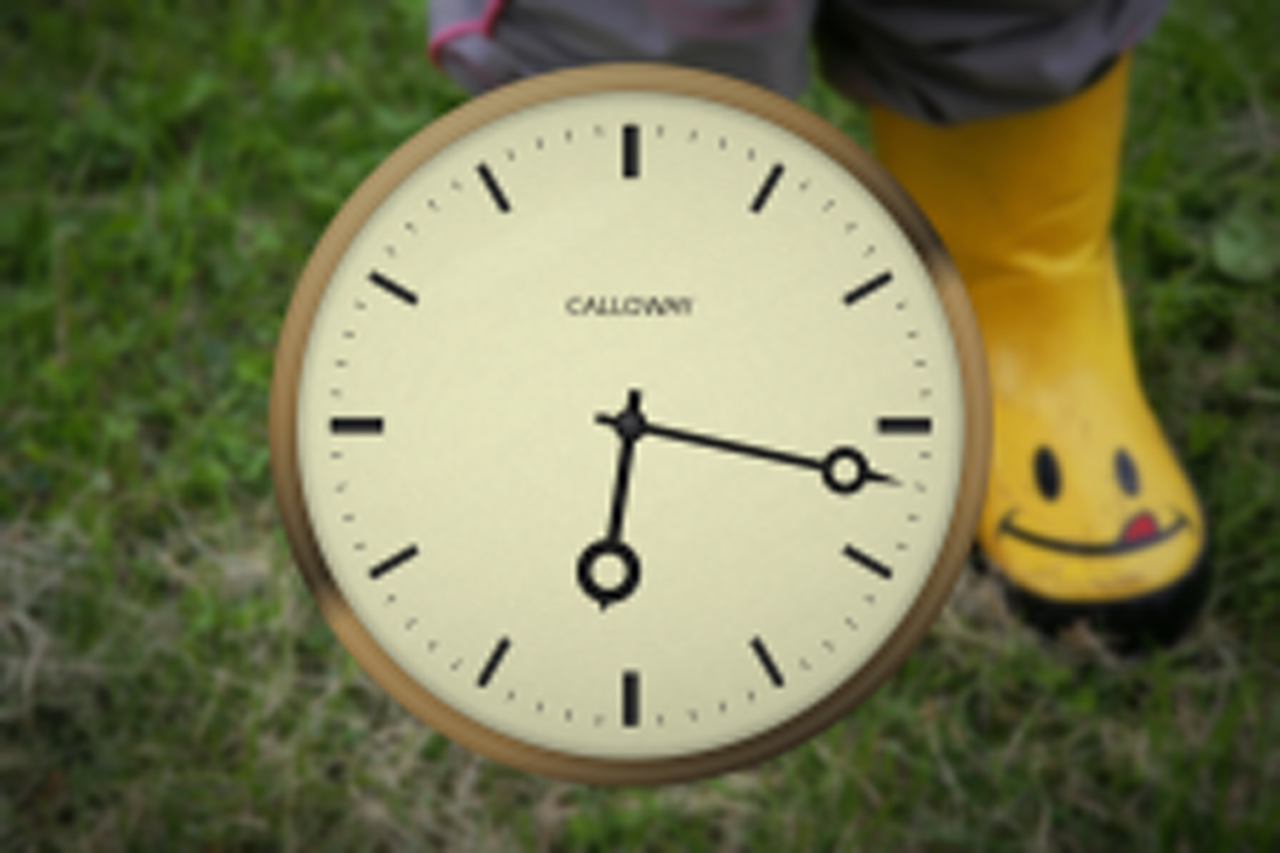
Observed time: 6:17
